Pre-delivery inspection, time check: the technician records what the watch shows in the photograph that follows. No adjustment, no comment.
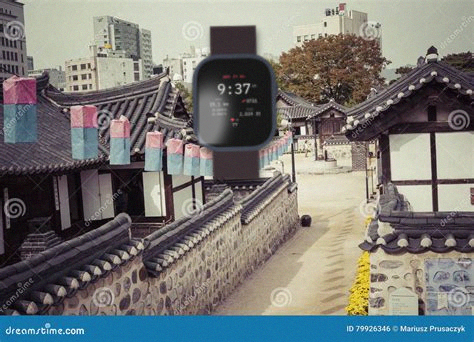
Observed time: 9:37
